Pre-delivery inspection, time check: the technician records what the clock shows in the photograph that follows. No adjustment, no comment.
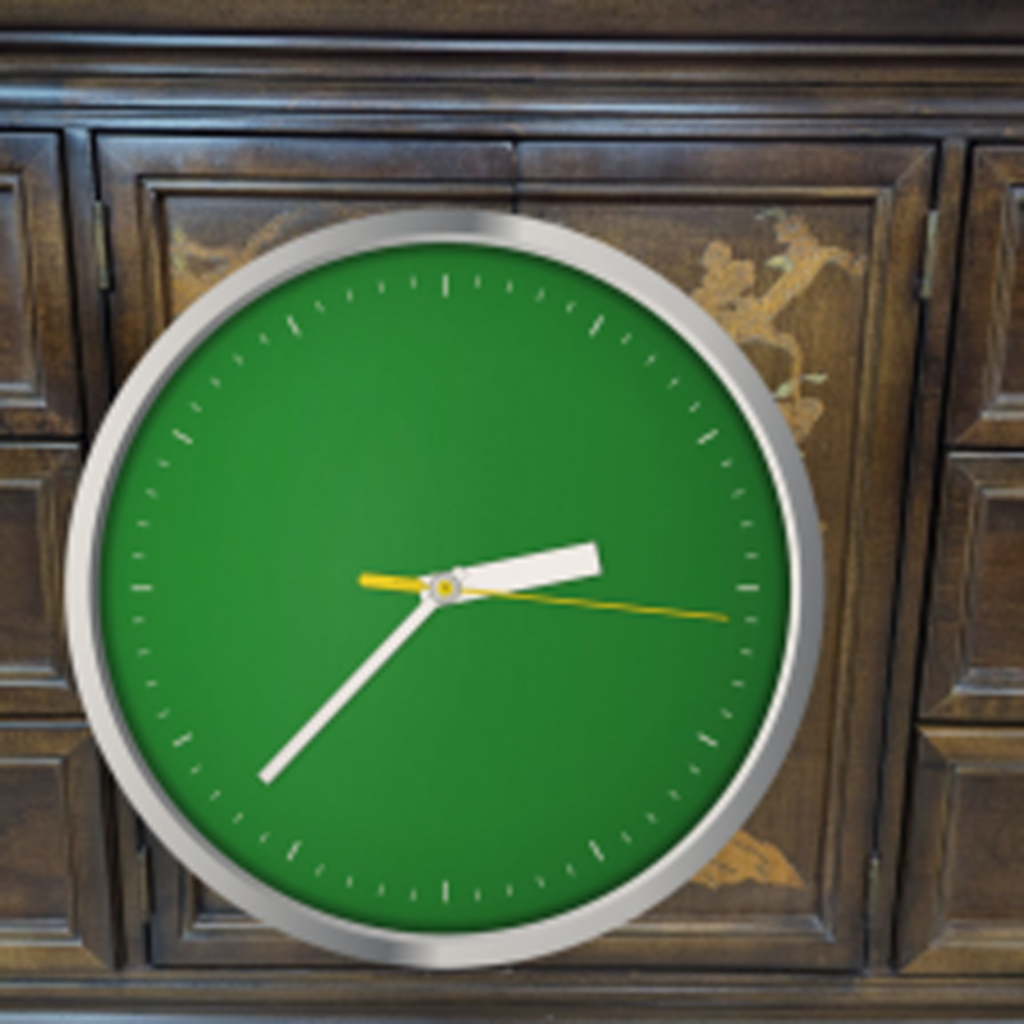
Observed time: 2:37:16
